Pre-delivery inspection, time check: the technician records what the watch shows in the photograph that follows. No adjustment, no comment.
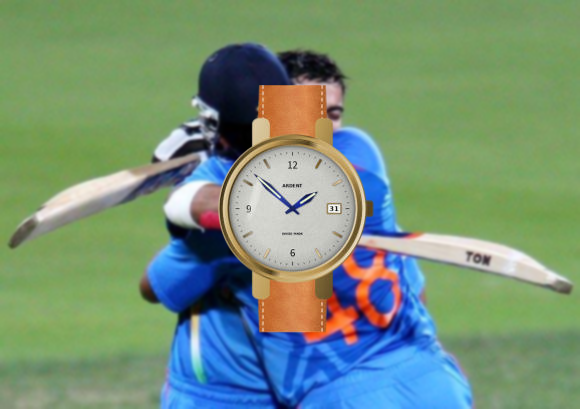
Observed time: 1:52
